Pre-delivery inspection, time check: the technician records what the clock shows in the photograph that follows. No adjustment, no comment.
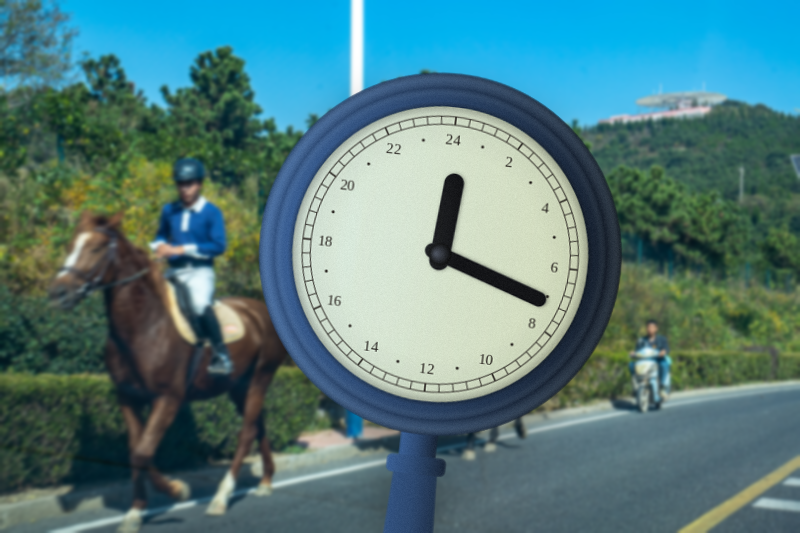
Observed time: 0:18
